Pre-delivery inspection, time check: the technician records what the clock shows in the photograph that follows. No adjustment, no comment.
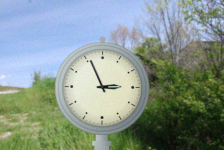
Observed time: 2:56
